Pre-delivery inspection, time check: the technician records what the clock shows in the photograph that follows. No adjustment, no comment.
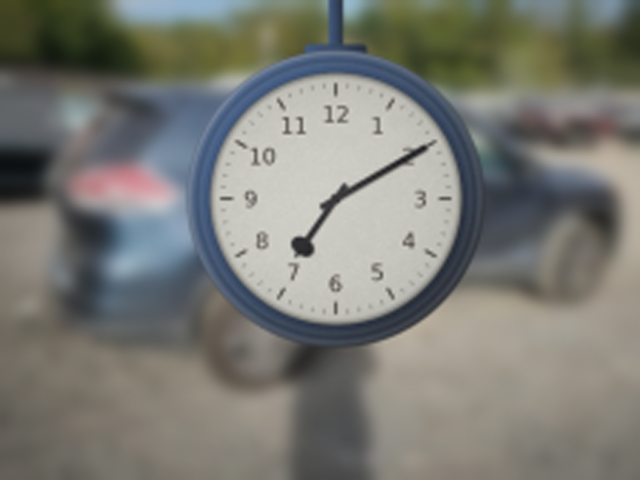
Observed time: 7:10
